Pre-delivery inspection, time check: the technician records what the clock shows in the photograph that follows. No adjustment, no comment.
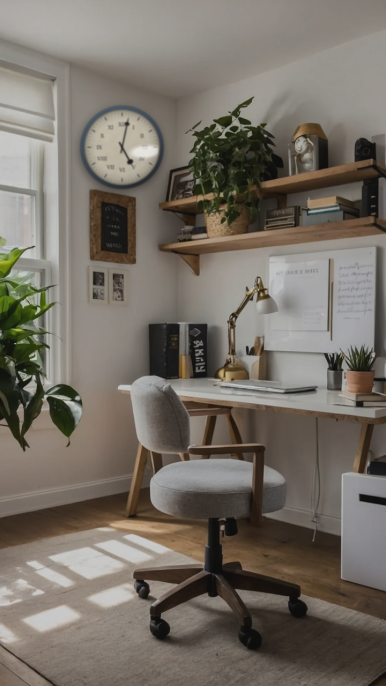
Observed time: 5:02
